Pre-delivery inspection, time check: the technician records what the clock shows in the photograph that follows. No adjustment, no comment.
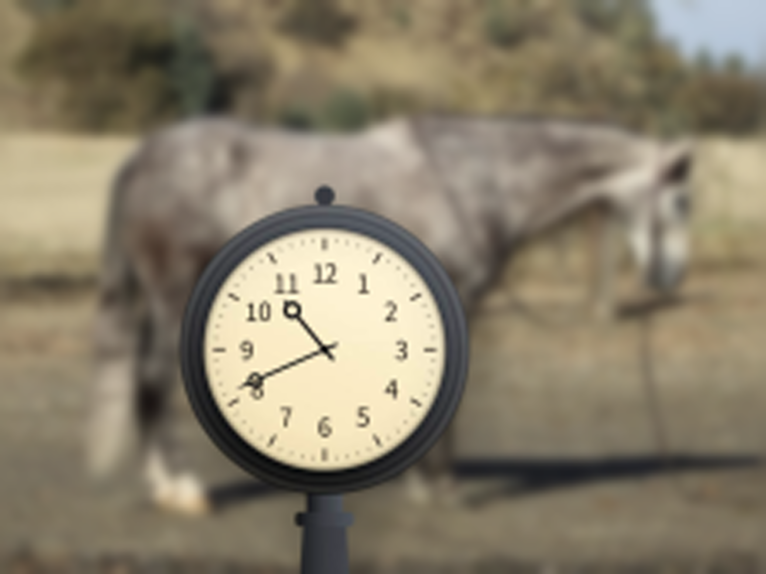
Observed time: 10:41
